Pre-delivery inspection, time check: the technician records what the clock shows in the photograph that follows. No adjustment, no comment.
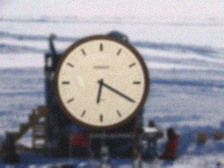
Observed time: 6:20
